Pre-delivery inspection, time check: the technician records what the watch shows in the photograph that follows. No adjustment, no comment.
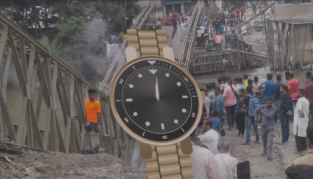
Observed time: 12:01
